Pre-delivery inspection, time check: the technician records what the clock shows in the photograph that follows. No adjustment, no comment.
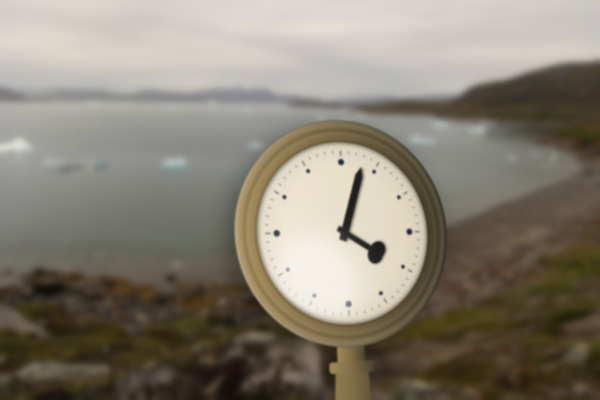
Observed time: 4:03
